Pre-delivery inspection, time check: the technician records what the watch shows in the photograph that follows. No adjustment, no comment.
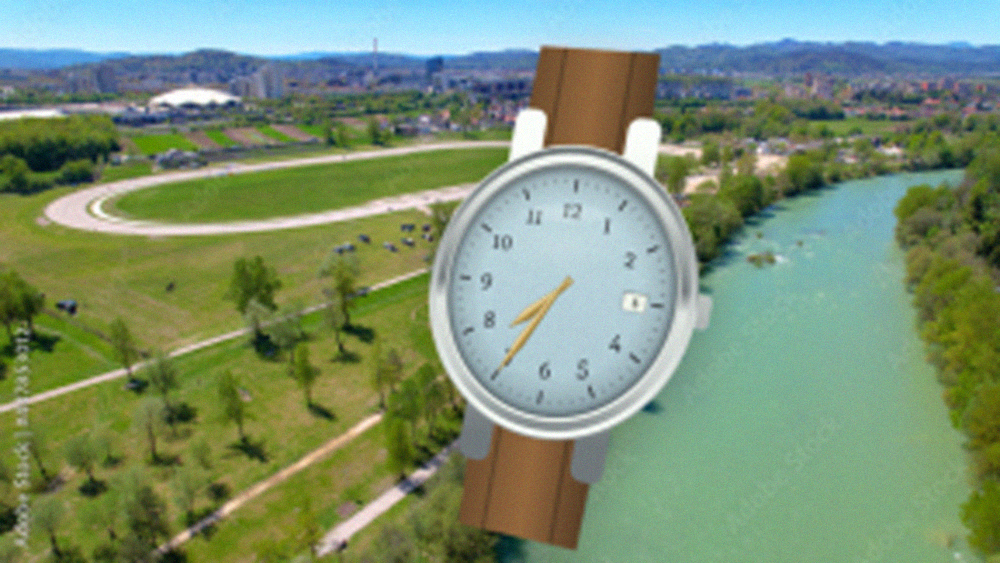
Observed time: 7:35
